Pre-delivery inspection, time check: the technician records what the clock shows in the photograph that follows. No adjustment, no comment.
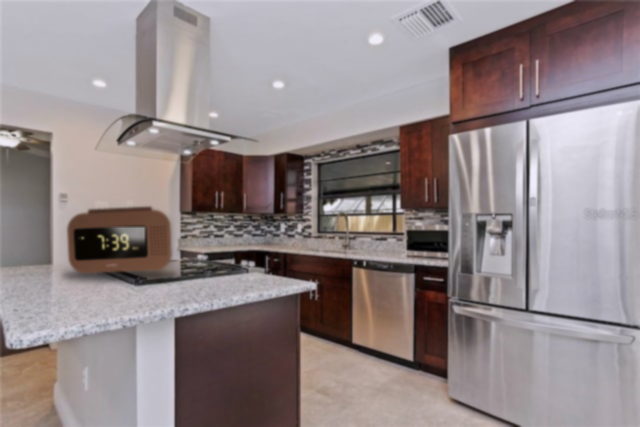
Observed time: 7:39
